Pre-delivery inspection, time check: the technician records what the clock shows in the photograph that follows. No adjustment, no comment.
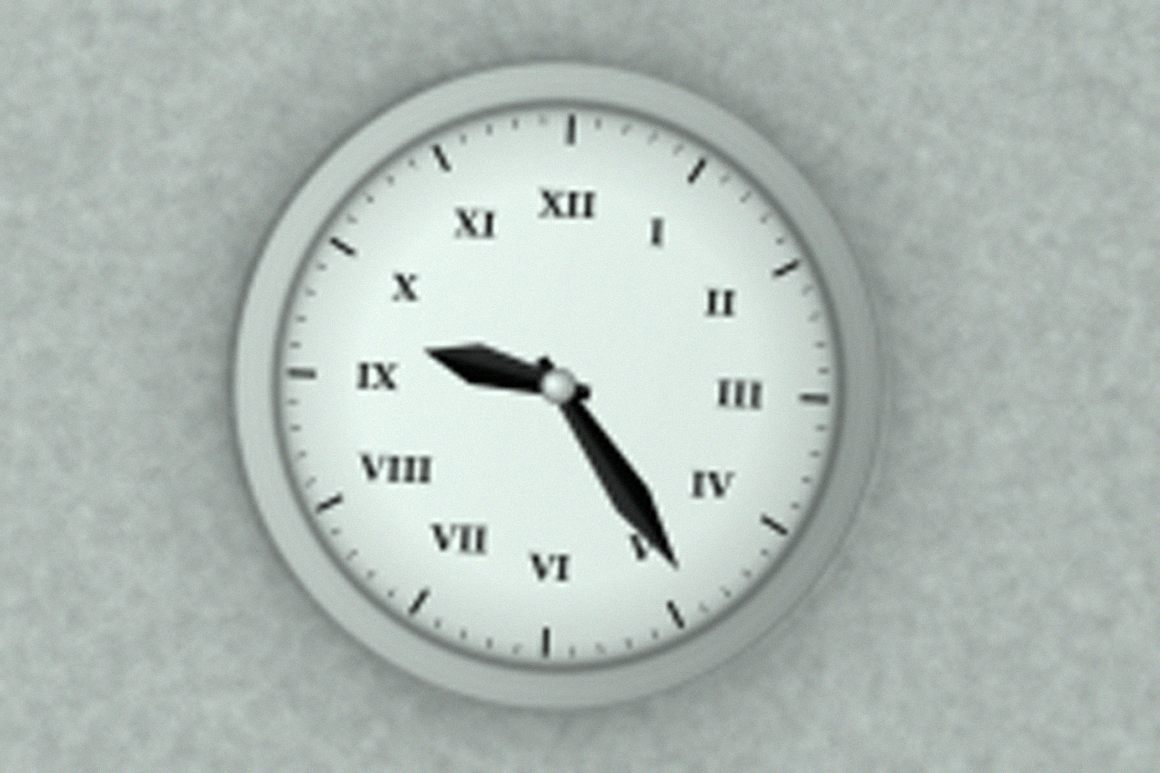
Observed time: 9:24
